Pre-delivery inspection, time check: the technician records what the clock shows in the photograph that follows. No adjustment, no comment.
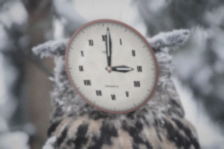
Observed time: 3:01
